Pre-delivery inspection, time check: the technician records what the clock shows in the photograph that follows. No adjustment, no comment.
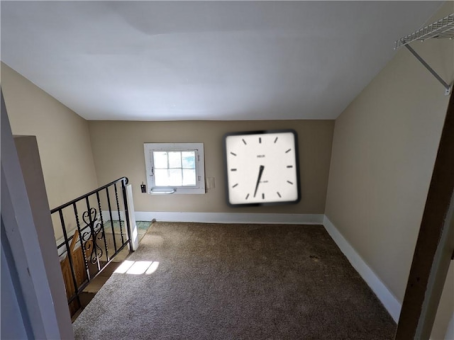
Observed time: 6:33
